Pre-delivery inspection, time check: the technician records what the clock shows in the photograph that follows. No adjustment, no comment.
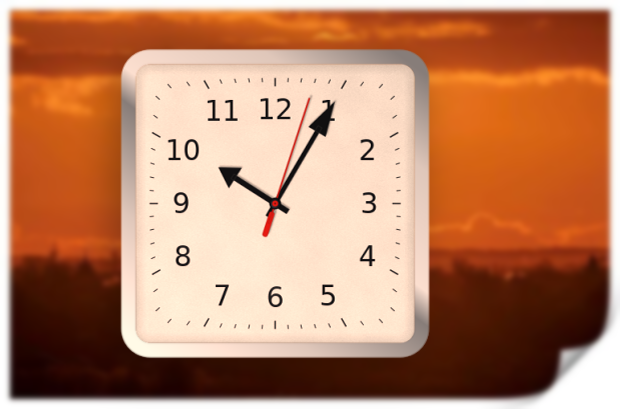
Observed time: 10:05:03
